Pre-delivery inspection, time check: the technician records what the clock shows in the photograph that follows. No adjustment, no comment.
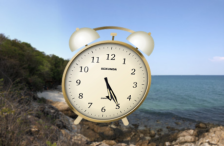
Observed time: 5:25
